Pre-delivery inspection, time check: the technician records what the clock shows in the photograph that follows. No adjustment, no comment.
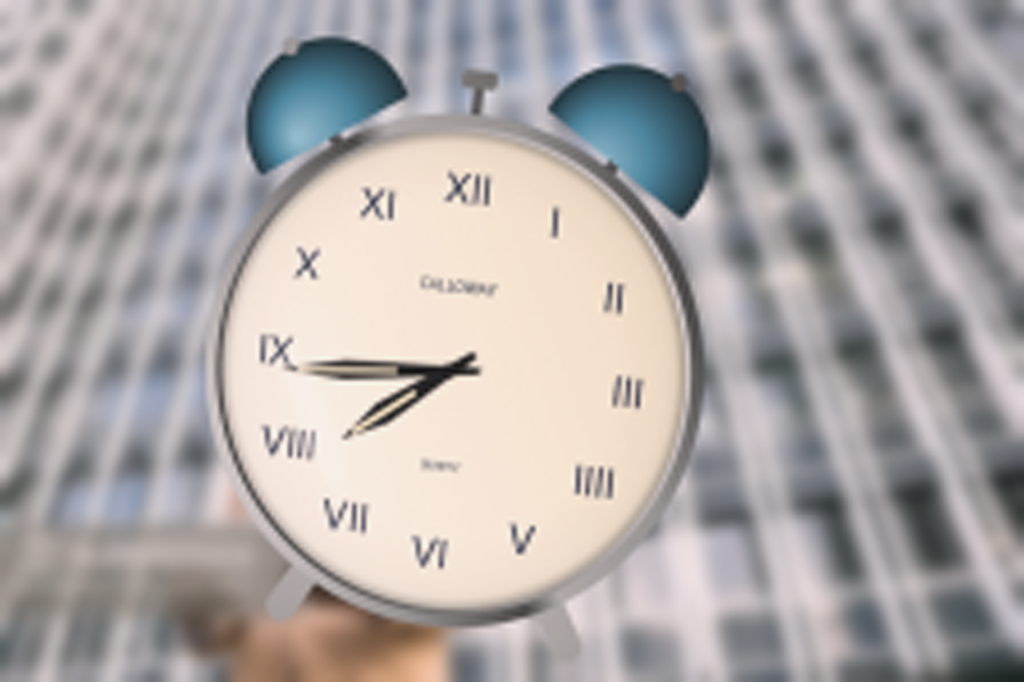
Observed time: 7:44
